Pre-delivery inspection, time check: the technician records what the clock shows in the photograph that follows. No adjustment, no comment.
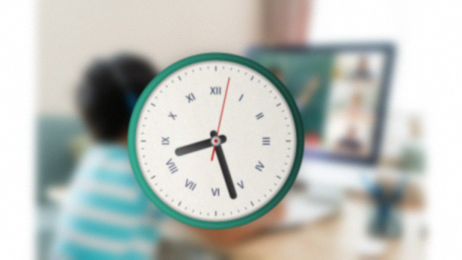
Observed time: 8:27:02
